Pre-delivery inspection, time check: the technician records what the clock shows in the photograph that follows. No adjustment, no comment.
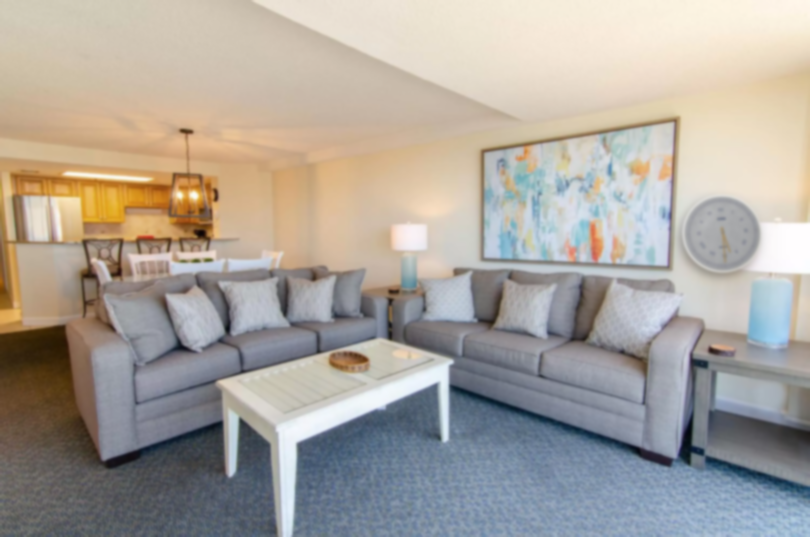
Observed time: 5:30
